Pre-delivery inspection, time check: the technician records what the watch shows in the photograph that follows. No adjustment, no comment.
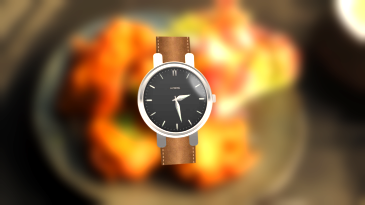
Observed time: 2:28
